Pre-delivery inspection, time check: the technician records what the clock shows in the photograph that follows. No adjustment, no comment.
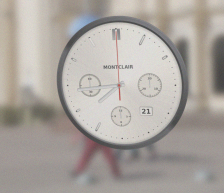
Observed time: 7:44
